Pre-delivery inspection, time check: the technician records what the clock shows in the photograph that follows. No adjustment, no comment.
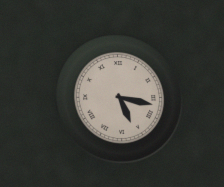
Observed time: 5:17
